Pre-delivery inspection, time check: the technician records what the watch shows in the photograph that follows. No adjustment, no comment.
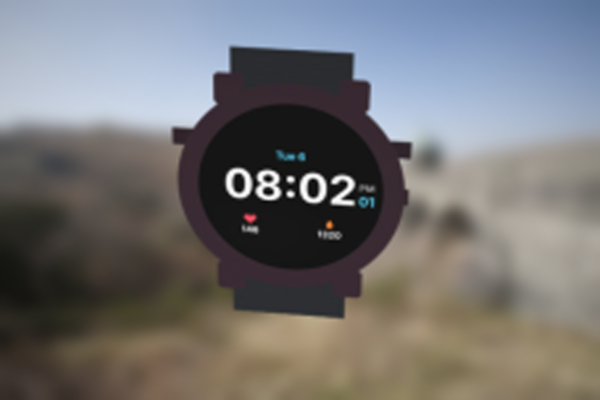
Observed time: 8:02
